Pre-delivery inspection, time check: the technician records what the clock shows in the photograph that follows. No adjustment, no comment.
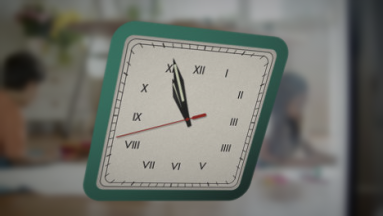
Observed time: 10:55:42
